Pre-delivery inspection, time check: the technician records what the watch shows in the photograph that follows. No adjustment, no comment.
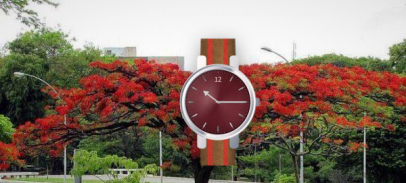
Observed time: 10:15
